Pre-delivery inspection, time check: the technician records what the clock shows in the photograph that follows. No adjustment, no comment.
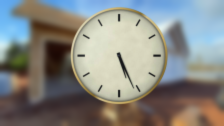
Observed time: 5:26
